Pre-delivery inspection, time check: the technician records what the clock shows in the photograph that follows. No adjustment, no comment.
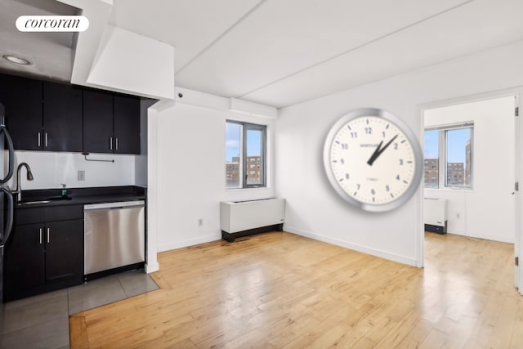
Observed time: 1:08
